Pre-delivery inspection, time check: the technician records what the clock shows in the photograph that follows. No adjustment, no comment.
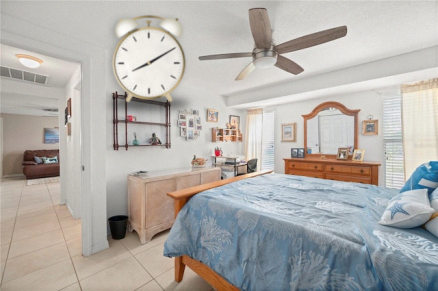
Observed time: 8:10
